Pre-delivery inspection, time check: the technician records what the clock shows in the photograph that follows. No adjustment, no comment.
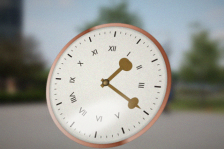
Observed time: 1:20
